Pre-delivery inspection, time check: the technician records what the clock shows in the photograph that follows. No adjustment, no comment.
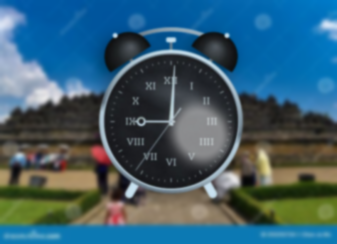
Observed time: 9:00:36
